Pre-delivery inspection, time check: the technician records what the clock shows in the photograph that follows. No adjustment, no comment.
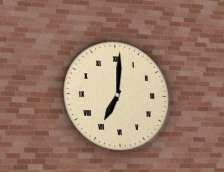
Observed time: 7:01
